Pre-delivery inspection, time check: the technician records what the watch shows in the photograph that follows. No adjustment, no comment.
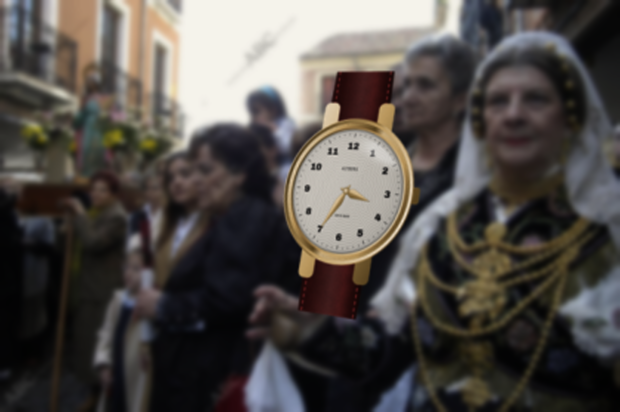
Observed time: 3:35
